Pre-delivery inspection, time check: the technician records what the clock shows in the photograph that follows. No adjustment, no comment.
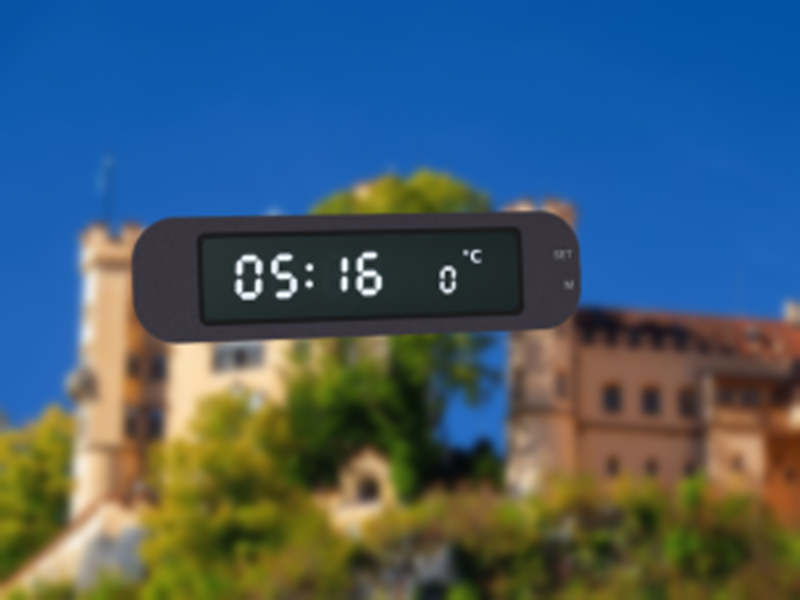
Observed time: 5:16
